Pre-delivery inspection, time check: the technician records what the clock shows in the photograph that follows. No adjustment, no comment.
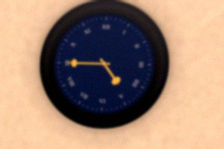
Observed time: 4:45
